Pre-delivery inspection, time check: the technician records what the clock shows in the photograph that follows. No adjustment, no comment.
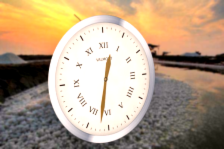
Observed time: 12:32
